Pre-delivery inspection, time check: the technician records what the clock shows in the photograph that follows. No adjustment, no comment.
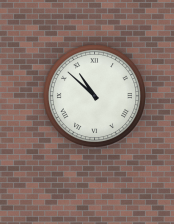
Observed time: 10:52
